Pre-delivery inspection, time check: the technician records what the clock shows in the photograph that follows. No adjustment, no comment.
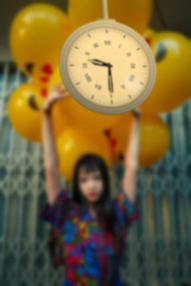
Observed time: 9:30
